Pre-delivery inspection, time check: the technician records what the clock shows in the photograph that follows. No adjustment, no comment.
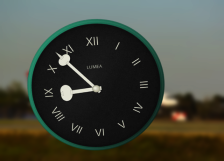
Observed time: 8:53
